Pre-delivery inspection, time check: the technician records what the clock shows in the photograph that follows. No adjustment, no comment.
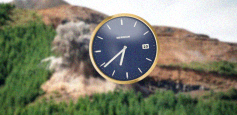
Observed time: 6:39
